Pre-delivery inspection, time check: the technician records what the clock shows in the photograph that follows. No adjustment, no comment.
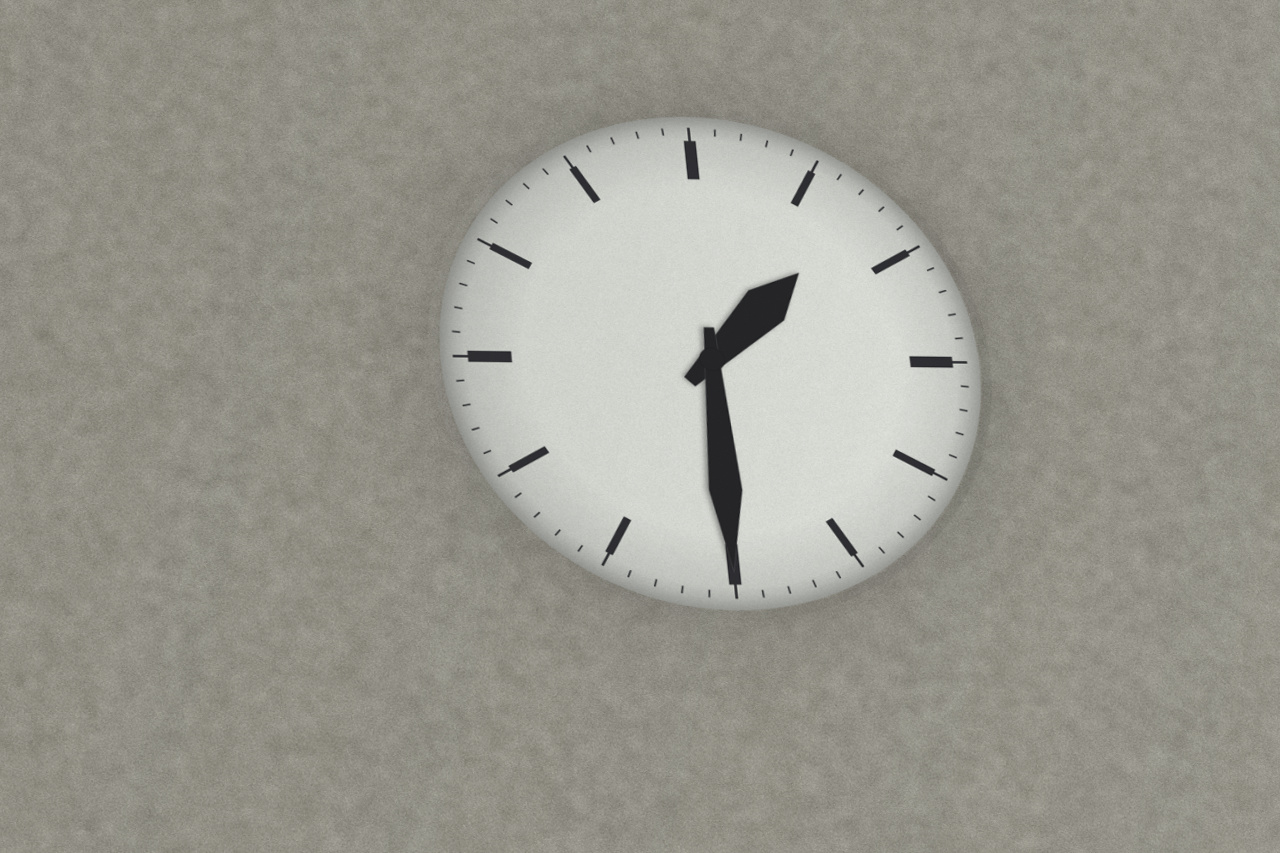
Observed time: 1:30
